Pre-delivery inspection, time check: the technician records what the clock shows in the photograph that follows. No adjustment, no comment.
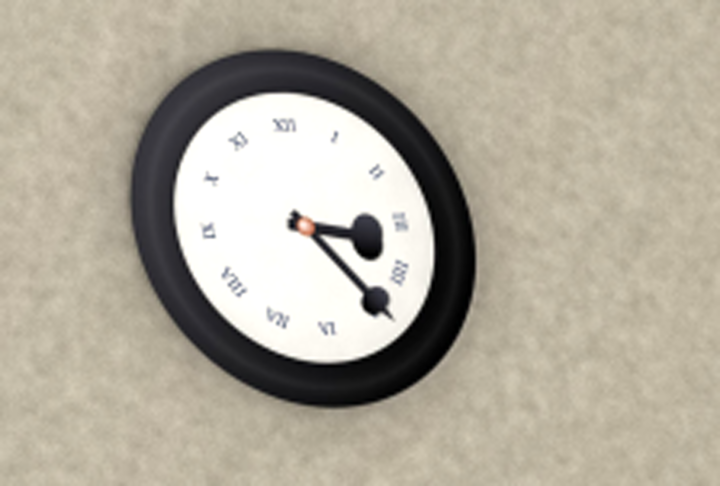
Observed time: 3:24
